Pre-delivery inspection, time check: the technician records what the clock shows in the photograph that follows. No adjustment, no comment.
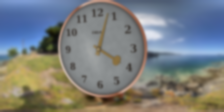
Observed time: 4:03
